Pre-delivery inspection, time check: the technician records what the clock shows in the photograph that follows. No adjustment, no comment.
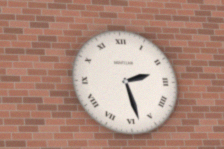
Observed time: 2:28
